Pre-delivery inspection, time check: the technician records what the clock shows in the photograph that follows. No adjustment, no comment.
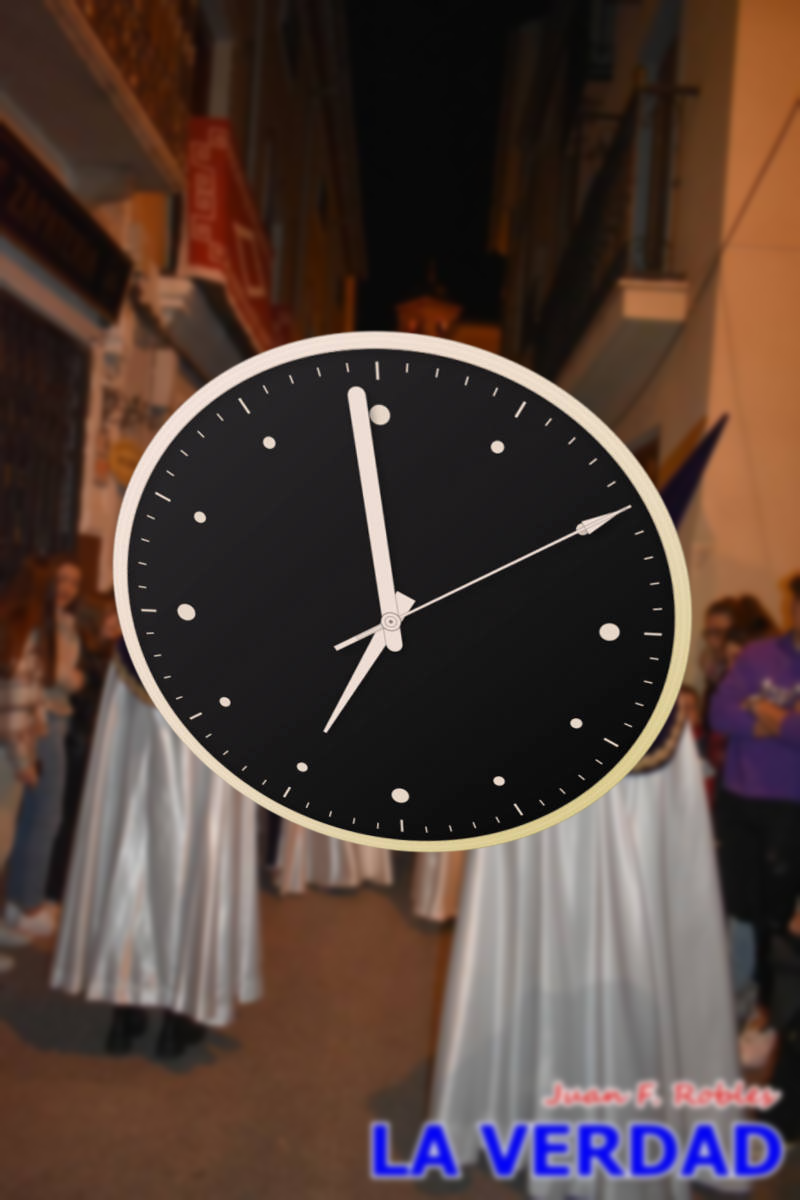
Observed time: 6:59:10
